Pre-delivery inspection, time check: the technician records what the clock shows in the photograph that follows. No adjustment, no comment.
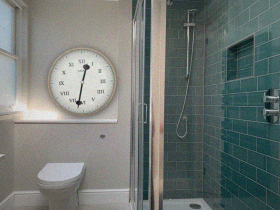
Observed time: 12:32
